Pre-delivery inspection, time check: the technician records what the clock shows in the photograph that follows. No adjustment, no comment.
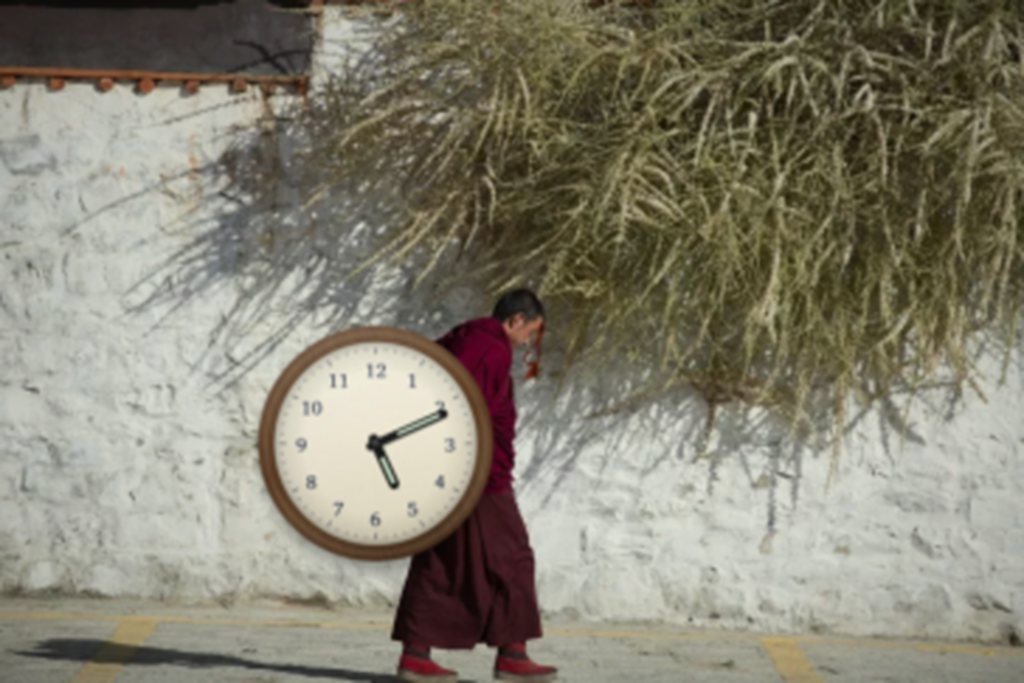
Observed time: 5:11
